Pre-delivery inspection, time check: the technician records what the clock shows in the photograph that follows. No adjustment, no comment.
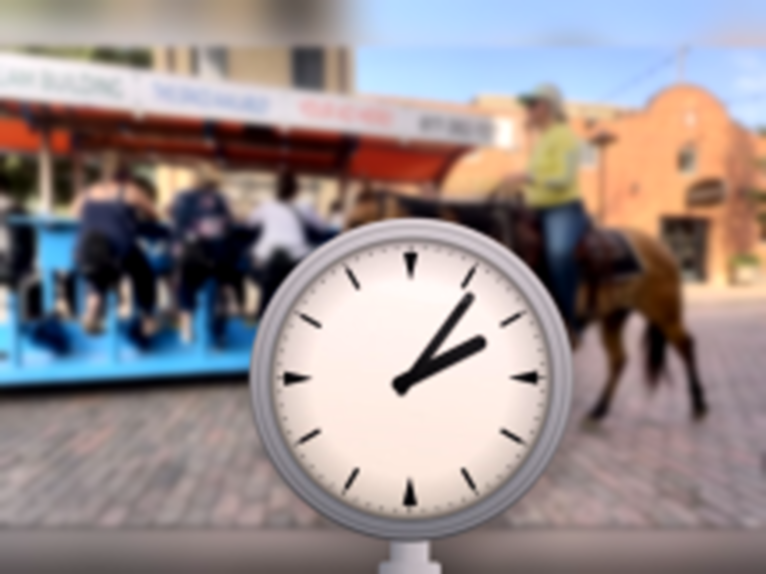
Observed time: 2:06
